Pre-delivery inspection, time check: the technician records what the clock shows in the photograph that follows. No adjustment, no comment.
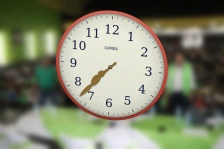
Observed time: 7:37
